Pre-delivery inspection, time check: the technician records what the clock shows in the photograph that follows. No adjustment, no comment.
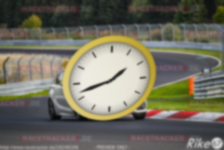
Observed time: 1:42
